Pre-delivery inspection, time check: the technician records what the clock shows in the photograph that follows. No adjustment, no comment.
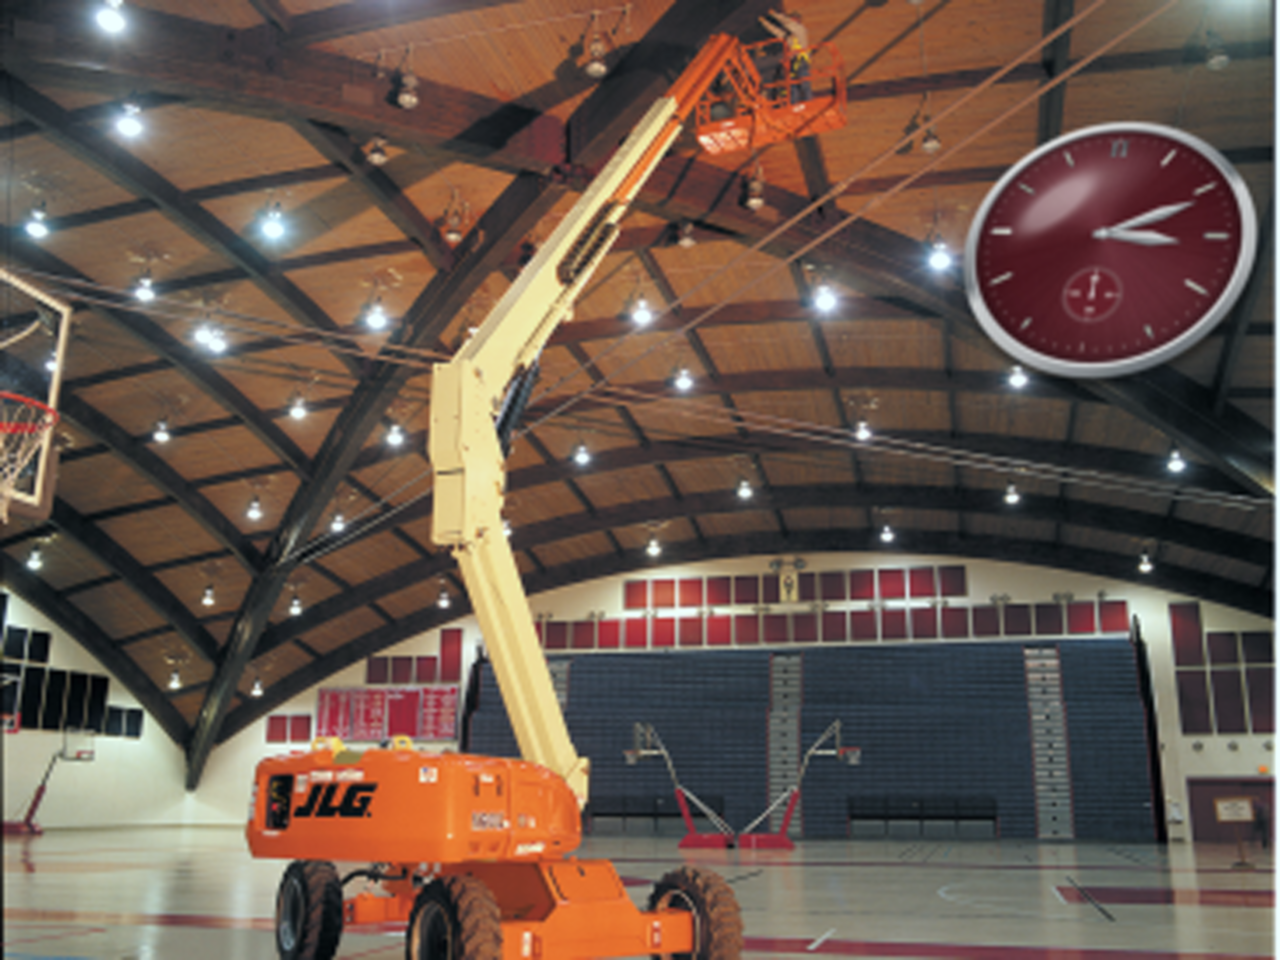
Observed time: 3:11
